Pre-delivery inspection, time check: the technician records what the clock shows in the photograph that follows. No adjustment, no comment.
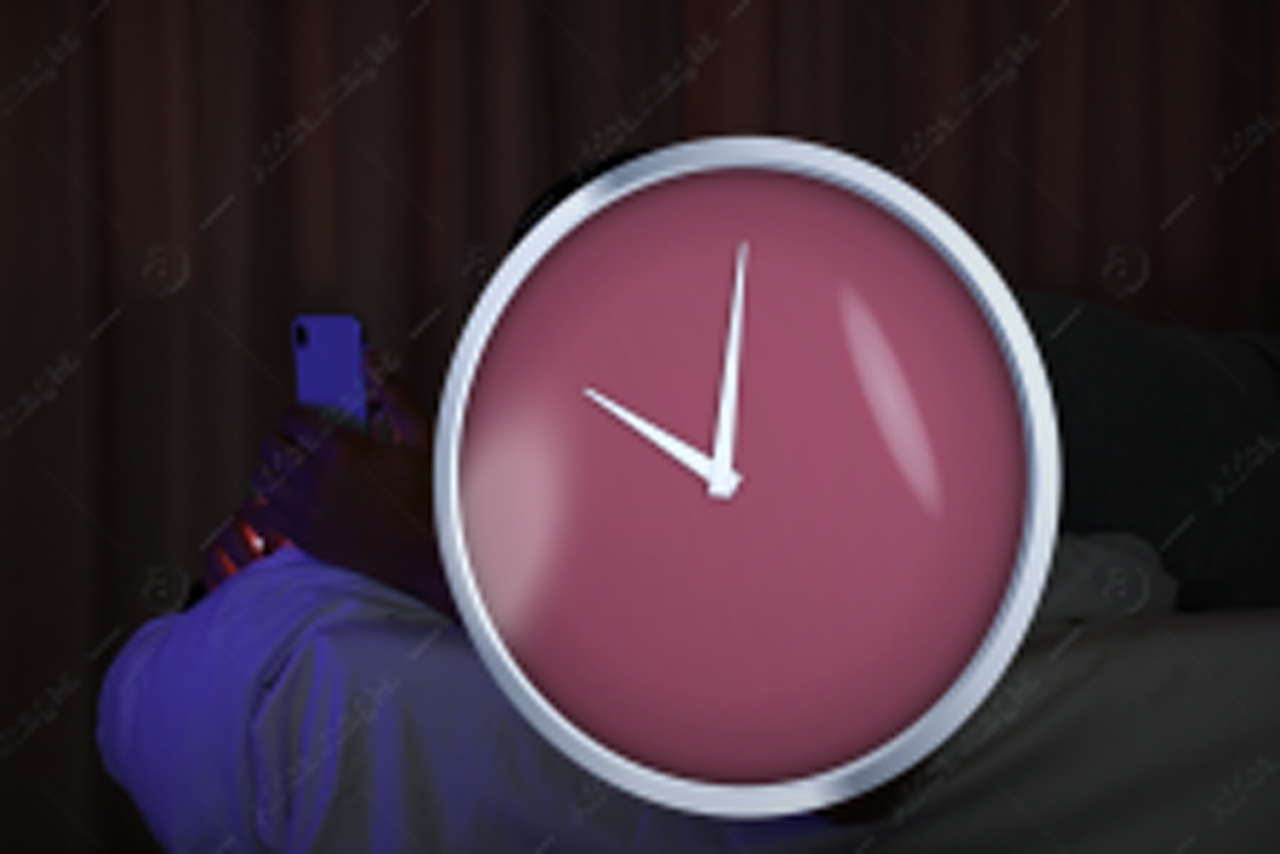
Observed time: 10:01
